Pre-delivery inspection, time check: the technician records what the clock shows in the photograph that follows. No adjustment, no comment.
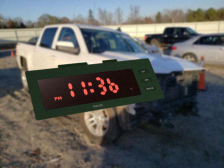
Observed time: 11:36
